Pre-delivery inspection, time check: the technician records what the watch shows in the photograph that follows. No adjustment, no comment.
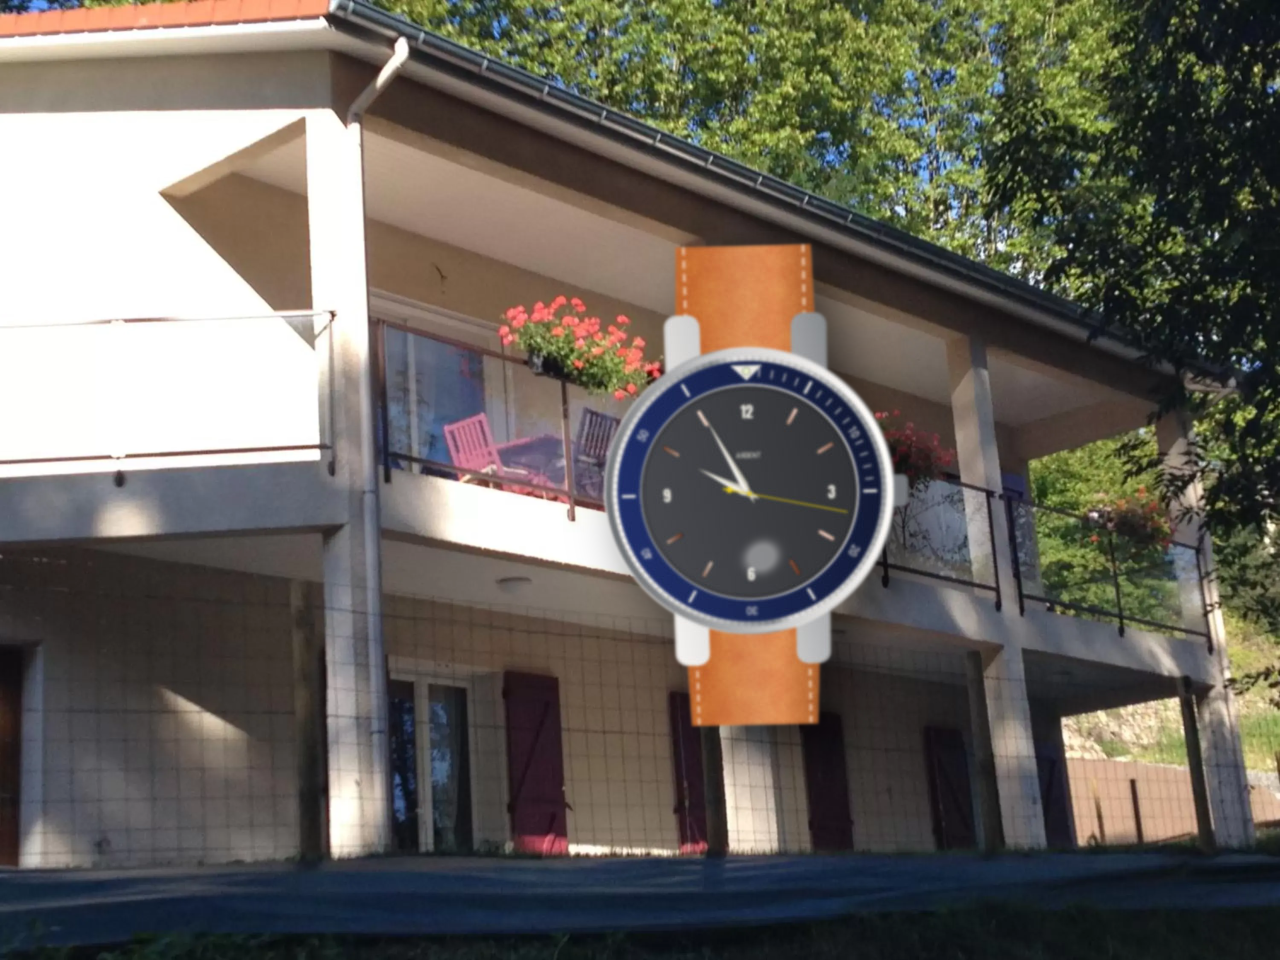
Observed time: 9:55:17
